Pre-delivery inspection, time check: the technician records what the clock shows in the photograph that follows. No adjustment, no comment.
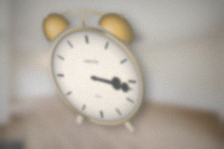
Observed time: 3:17
